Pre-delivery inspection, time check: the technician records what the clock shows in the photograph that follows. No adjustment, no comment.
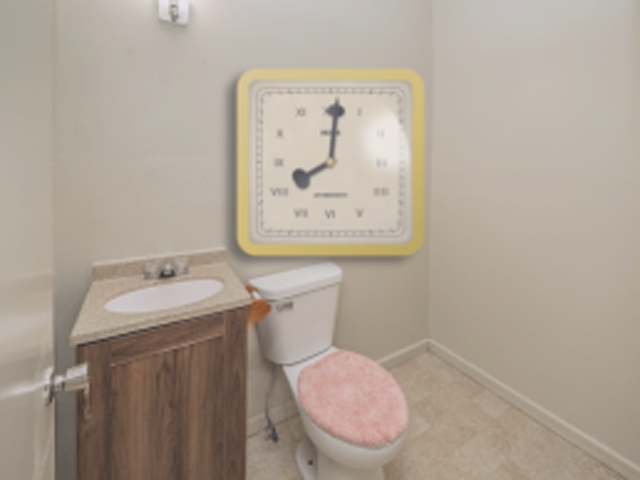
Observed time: 8:01
